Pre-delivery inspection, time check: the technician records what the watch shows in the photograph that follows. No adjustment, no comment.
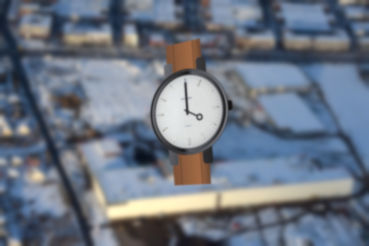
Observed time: 4:00
